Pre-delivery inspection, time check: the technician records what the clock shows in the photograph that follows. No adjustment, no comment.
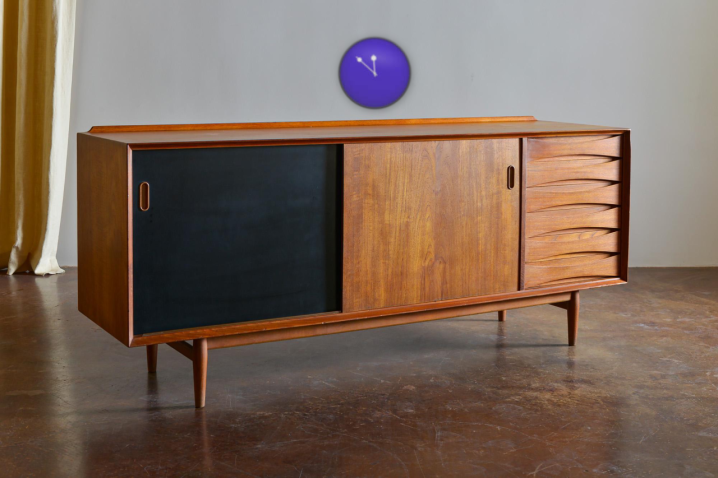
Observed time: 11:52
